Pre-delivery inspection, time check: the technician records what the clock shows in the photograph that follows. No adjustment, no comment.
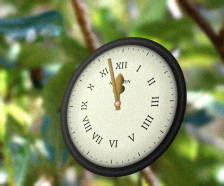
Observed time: 11:57
